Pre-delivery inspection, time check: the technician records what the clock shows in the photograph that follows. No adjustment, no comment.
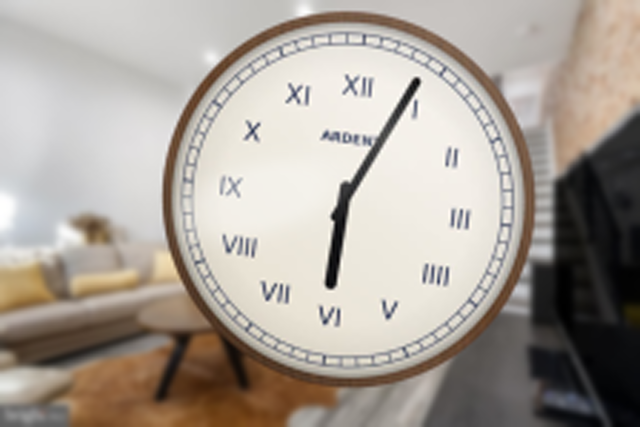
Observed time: 6:04
